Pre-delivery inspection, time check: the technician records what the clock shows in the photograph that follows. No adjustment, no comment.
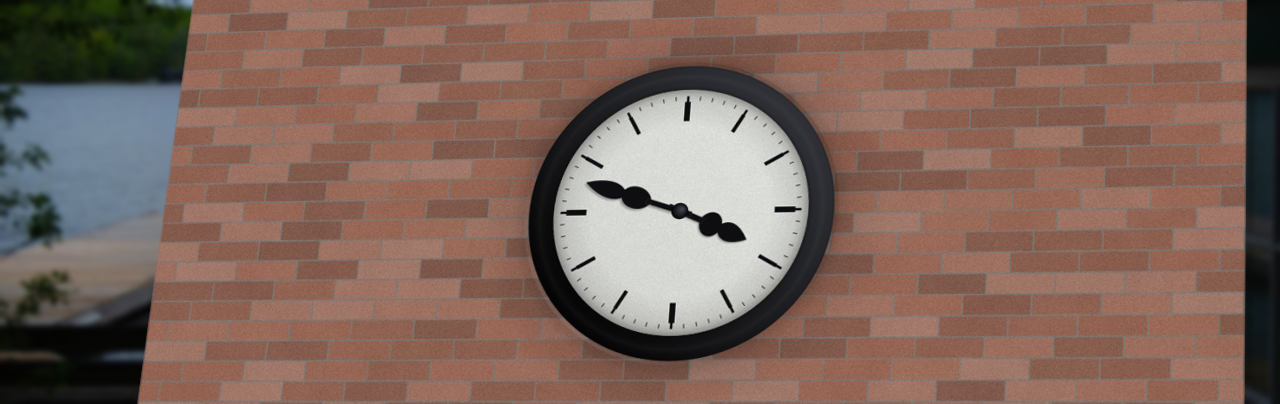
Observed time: 3:48
